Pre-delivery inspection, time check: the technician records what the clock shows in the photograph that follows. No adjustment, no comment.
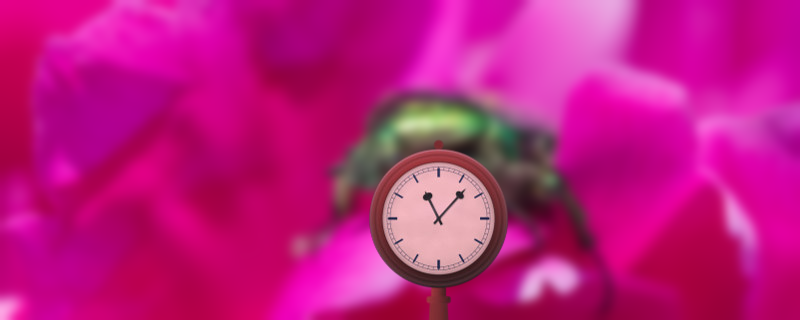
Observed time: 11:07
